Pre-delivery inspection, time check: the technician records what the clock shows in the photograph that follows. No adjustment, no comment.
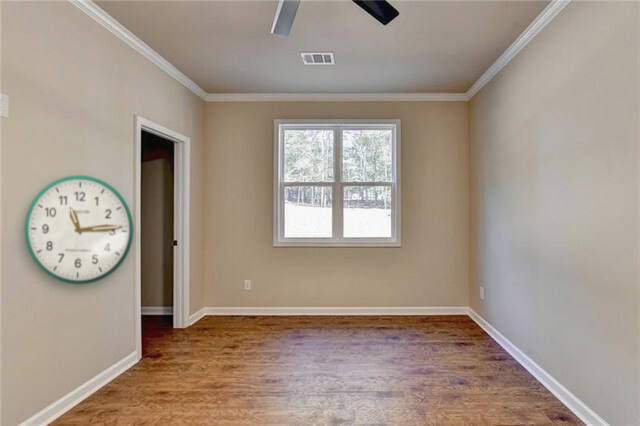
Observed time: 11:14
